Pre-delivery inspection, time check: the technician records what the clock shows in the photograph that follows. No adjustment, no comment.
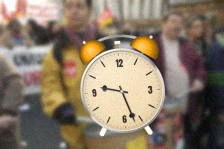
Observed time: 9:27
